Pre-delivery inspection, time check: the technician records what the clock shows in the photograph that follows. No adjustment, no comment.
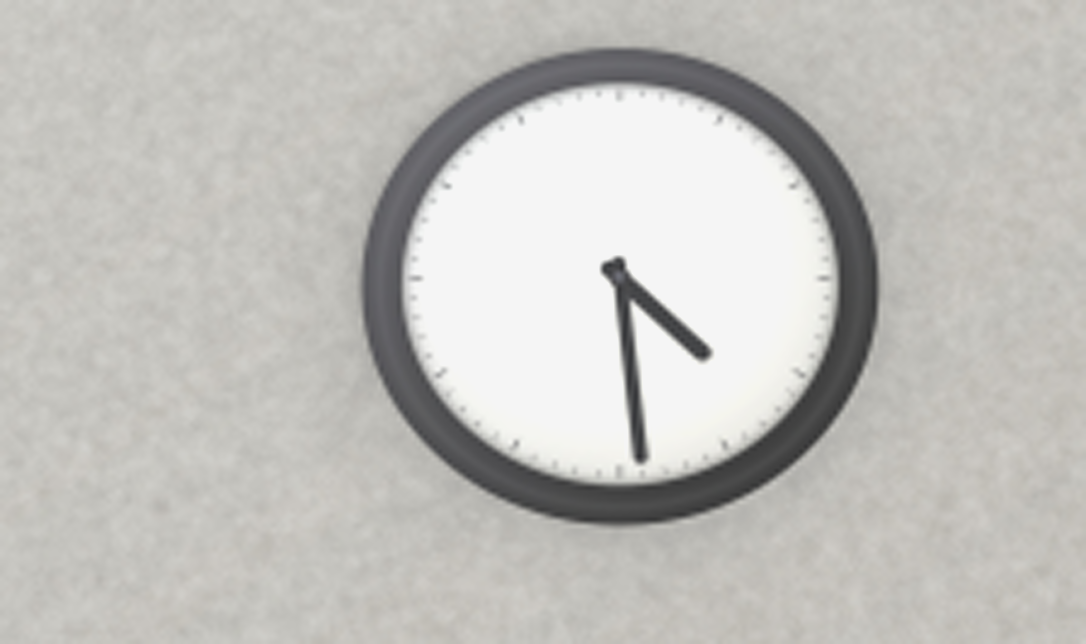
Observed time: 4:29
